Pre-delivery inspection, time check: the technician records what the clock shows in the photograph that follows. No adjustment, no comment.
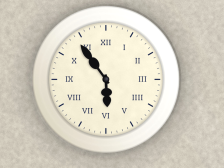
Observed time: 5:54
